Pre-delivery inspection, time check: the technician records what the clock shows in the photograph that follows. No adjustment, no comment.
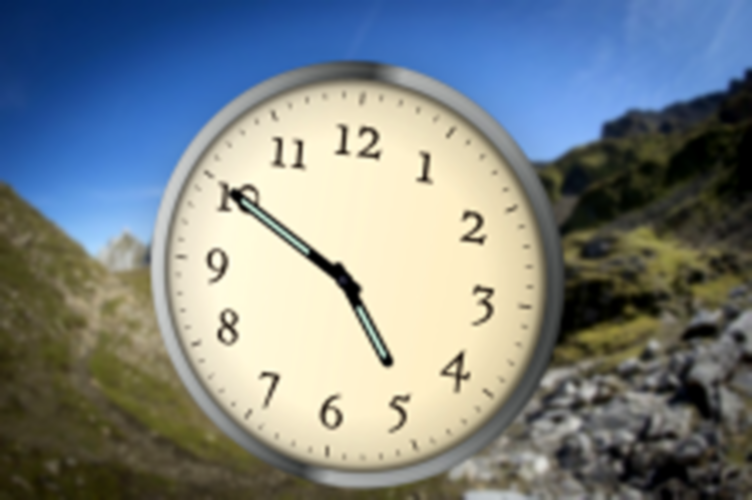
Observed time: 4:50
